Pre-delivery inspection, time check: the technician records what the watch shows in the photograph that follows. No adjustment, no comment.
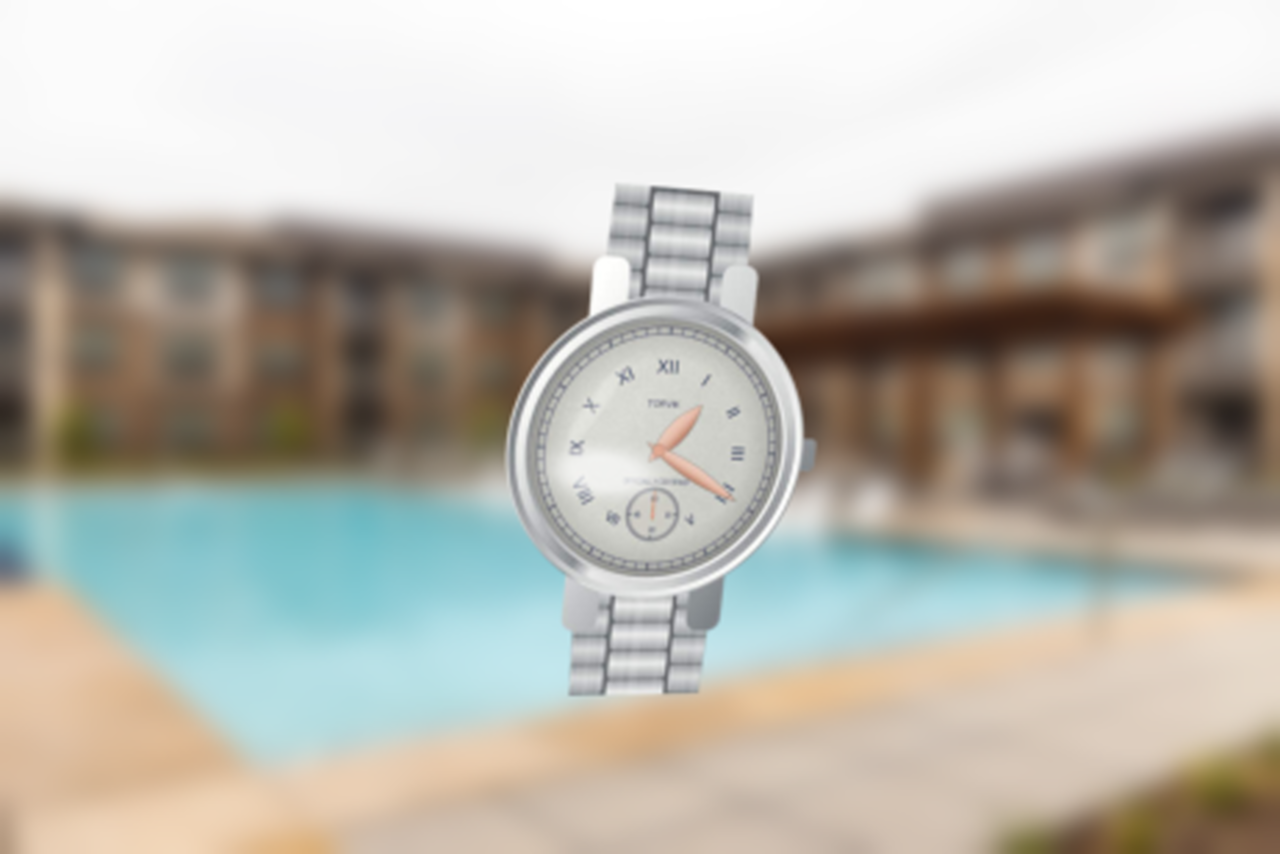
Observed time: 1:20
